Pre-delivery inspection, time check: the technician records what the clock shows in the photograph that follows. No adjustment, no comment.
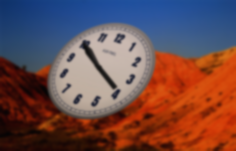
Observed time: 3:50
